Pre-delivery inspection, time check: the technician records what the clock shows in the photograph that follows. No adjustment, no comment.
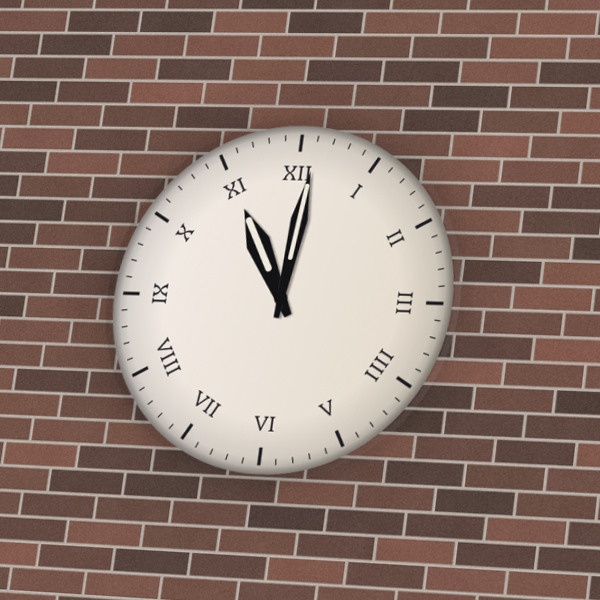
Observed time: 11:01
